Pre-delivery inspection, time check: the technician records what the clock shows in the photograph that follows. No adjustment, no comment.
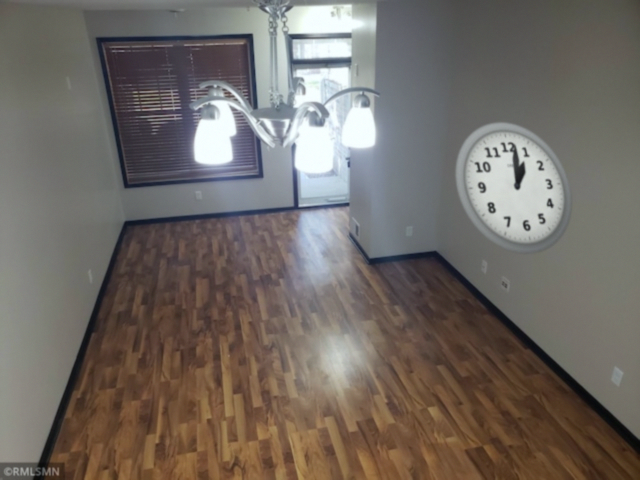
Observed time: 1:02
